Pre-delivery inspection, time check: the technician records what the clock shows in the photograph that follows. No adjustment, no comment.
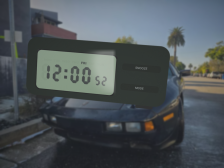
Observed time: 12:00:52
